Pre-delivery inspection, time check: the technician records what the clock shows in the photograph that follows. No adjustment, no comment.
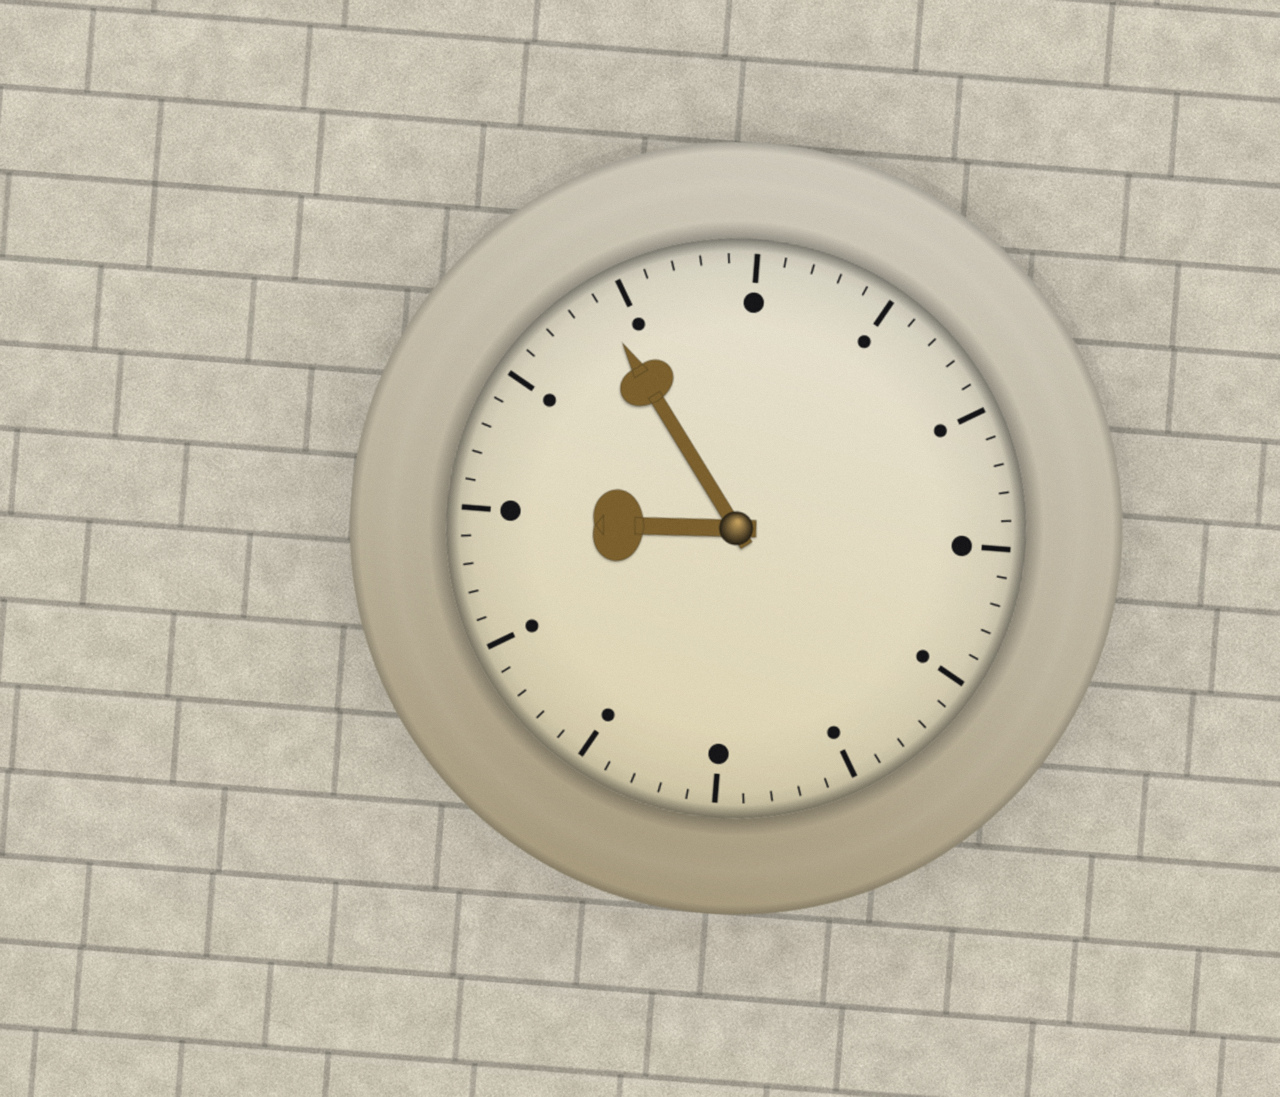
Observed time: 8:54
